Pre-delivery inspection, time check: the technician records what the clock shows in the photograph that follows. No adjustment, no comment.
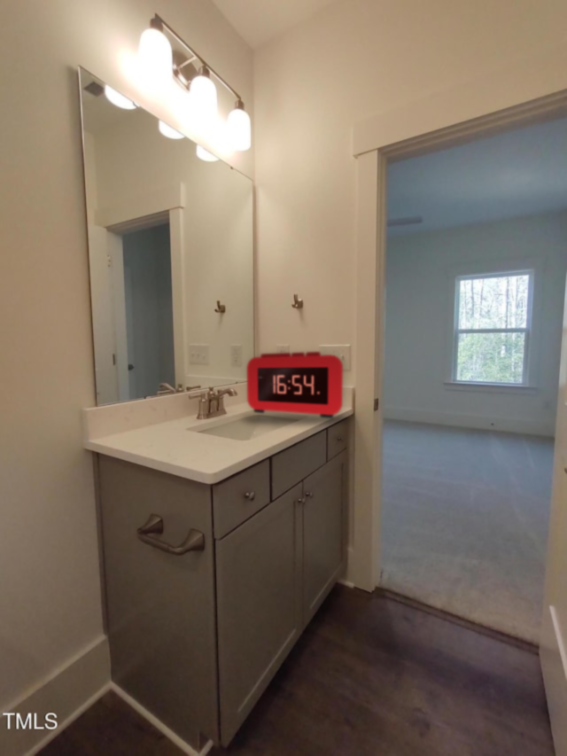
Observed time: 16:54
